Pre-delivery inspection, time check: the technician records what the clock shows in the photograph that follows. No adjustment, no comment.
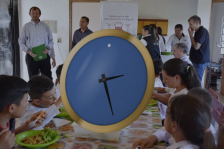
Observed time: 2:26
